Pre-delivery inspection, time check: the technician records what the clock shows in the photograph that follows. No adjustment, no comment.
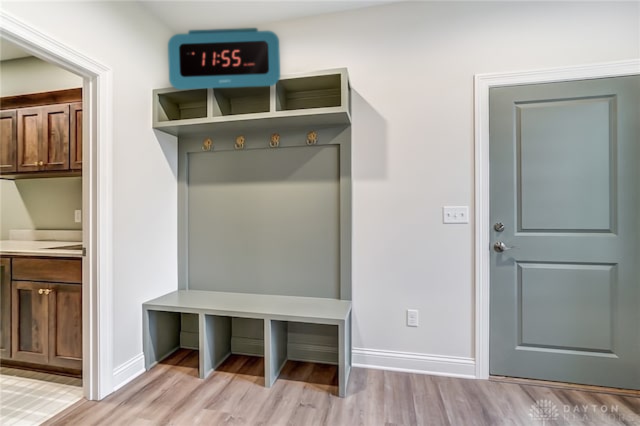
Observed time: 11:55
